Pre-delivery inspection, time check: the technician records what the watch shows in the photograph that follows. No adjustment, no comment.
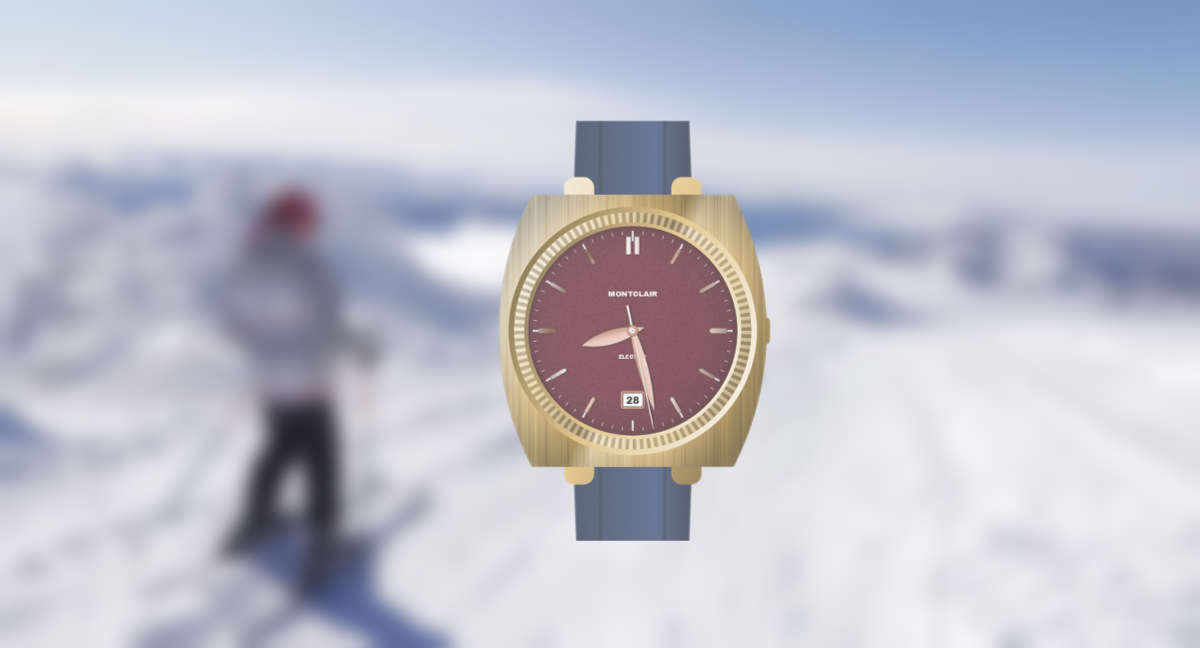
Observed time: 8:27:28
